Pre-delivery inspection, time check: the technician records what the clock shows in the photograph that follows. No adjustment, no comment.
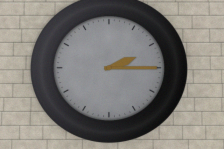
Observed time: 2:15
